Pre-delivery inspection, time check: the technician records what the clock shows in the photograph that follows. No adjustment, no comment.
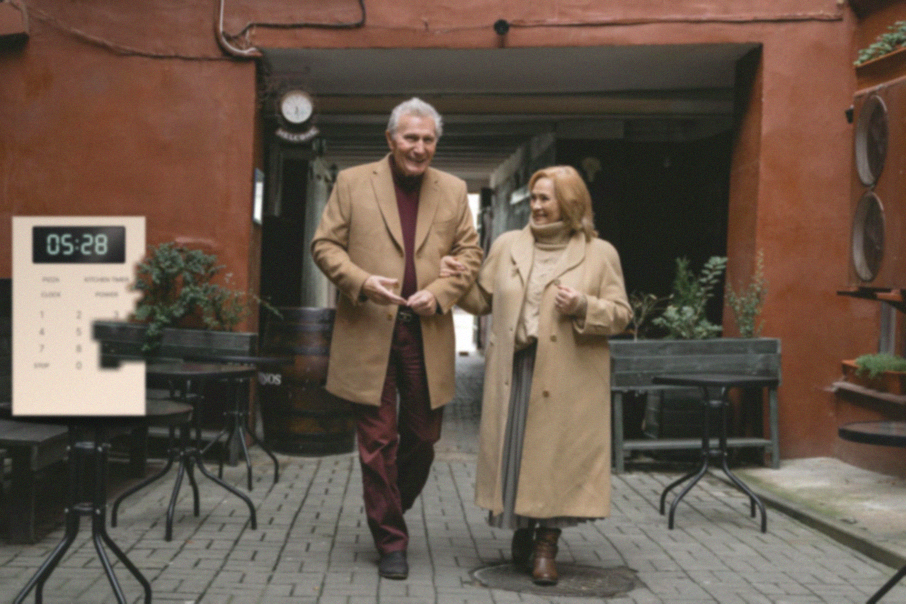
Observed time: 5:28
